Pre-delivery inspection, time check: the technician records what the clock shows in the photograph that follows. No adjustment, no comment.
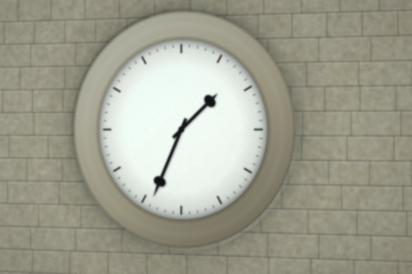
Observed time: 1:34
